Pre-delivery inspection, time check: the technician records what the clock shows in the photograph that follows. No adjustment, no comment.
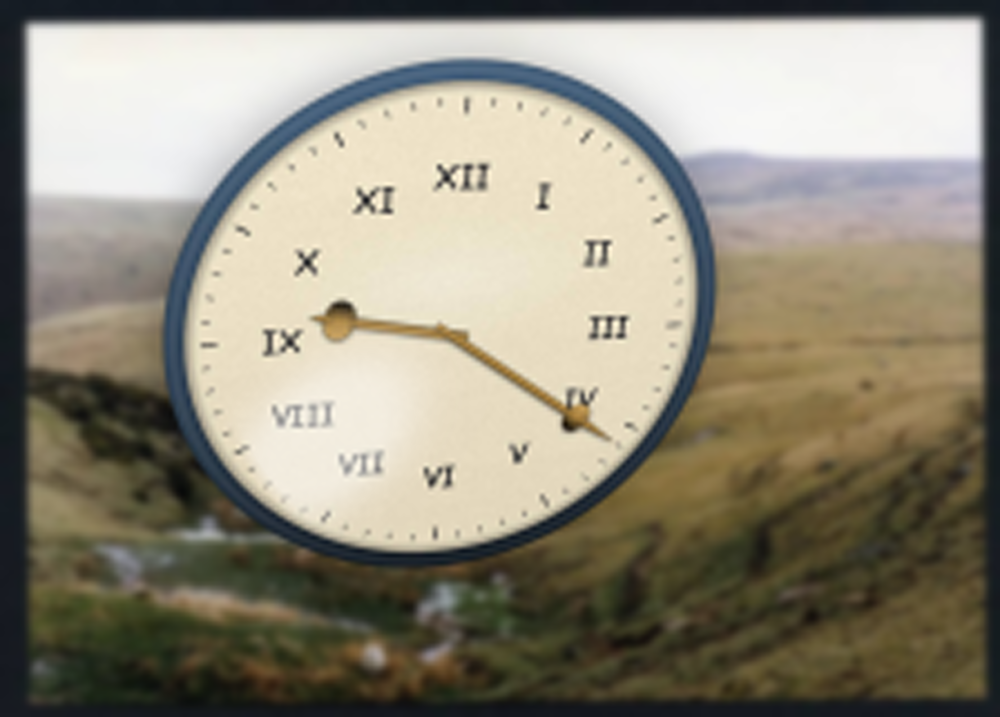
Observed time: 9:21
